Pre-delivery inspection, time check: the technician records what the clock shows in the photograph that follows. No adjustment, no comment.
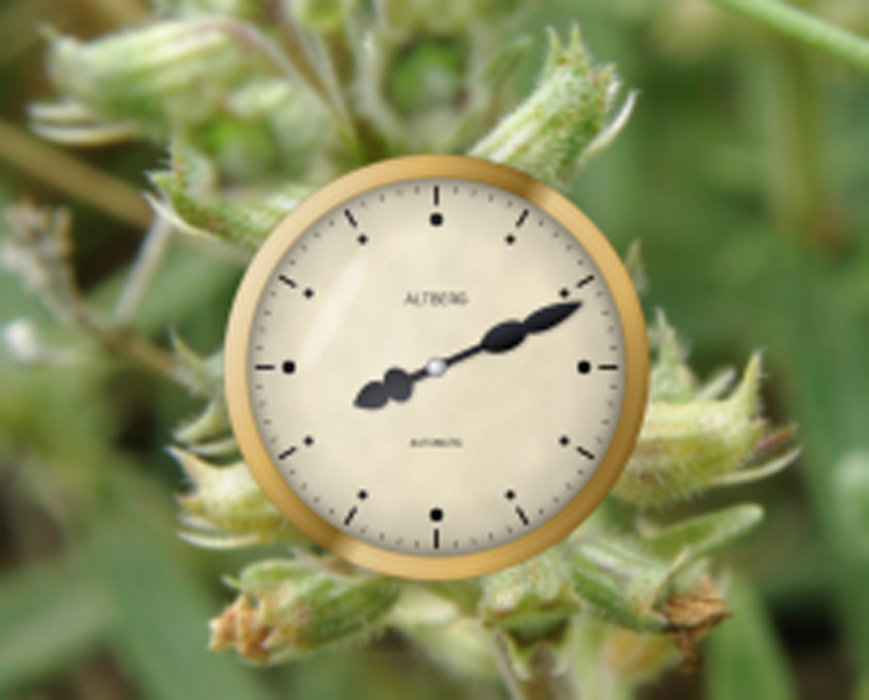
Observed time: 8:11
